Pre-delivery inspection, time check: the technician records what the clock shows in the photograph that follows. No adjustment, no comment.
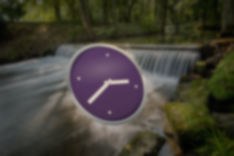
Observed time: 2:37
